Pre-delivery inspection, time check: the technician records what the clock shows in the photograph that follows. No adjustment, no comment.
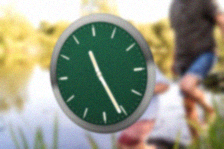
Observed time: 11:26
